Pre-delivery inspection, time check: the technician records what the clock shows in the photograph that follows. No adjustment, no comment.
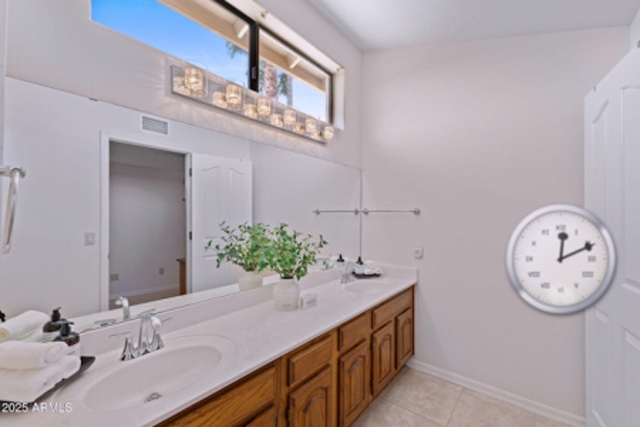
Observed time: 12:11
